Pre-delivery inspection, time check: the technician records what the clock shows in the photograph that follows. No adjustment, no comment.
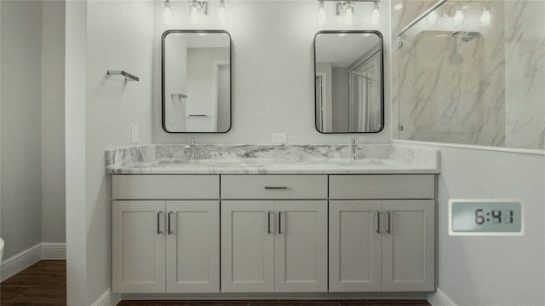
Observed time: 6:41
